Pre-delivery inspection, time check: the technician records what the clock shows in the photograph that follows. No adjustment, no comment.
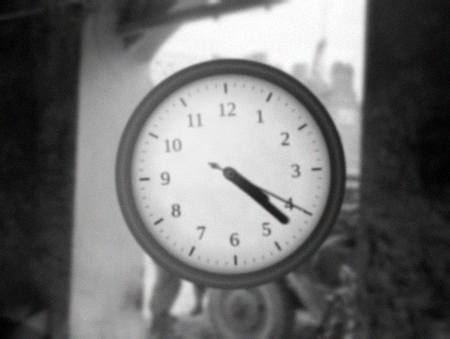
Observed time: 4:22:20
